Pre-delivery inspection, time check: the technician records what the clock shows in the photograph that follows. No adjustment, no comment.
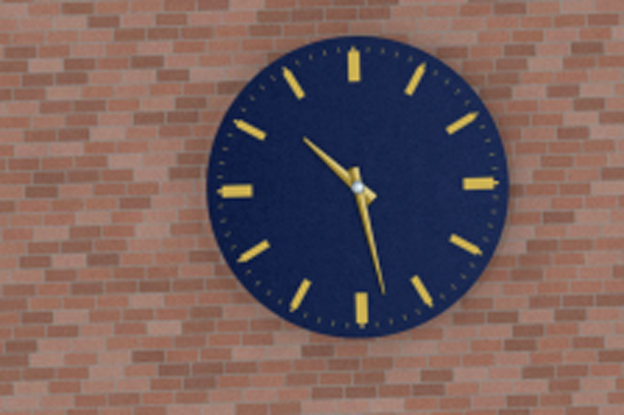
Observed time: 10:28
